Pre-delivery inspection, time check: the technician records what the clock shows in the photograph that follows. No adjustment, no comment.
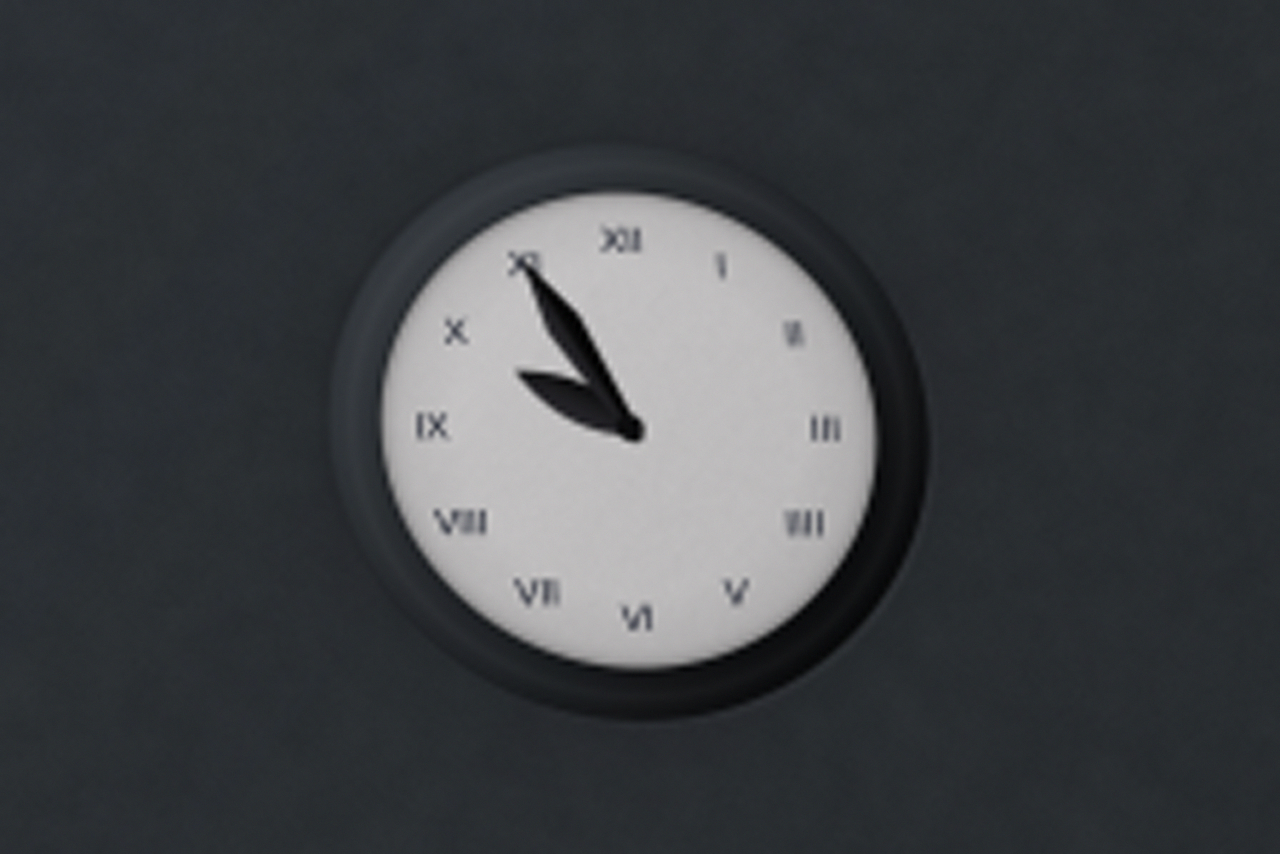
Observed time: 9:55
